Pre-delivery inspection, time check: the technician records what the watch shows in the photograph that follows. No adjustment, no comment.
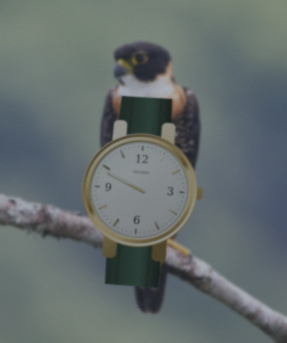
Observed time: 9:49
